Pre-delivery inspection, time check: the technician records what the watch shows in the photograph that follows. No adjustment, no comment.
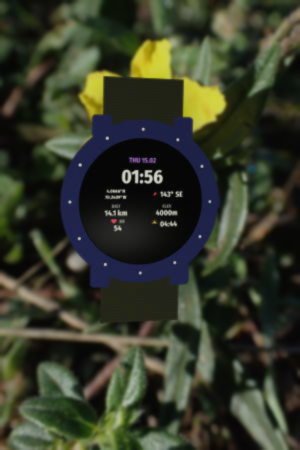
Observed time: 1:56
